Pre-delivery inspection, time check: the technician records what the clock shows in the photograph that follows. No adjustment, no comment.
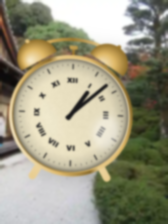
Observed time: 1:08
